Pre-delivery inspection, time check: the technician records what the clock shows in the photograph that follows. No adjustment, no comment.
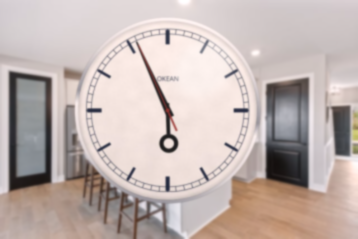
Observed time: 5:55:56
